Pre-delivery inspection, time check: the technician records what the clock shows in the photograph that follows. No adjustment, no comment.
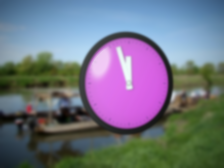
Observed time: 11:57
